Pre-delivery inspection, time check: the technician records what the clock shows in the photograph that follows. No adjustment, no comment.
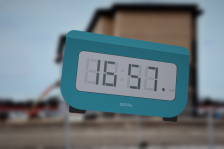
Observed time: 16:57
